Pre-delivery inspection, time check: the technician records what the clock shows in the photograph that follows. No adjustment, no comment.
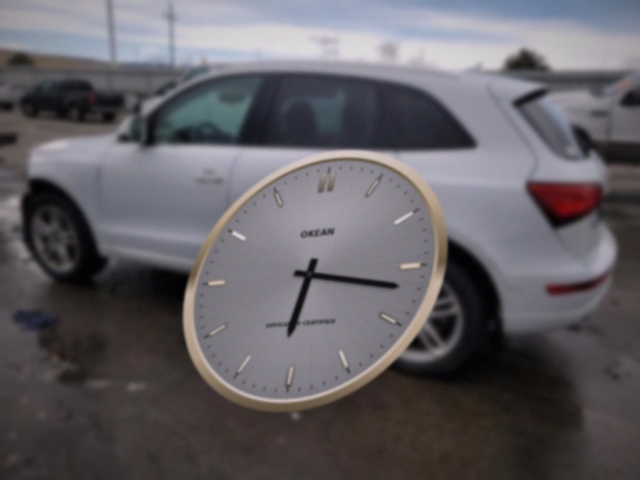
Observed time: 6:17
